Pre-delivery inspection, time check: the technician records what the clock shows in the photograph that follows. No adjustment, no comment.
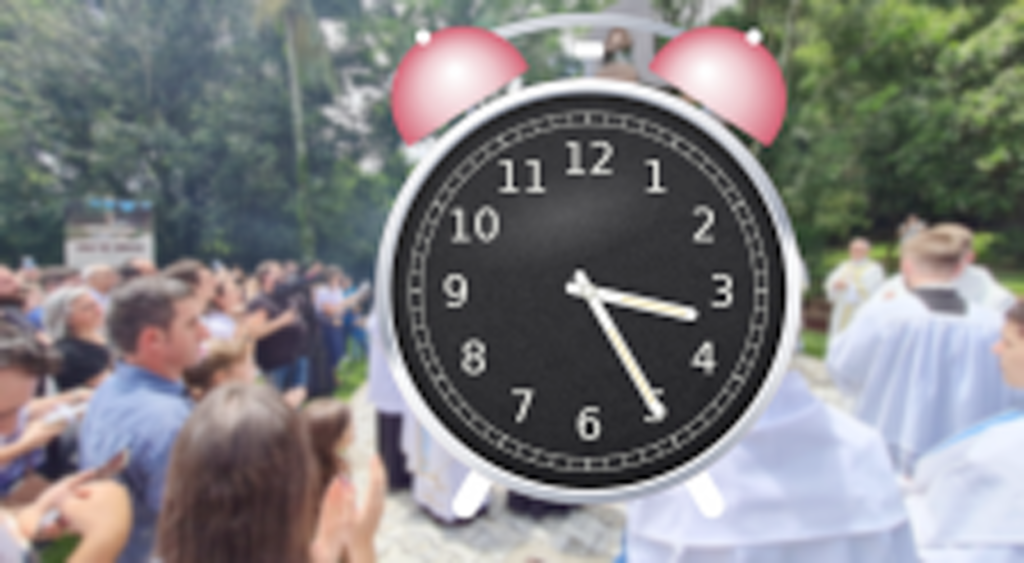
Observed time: 3:25
